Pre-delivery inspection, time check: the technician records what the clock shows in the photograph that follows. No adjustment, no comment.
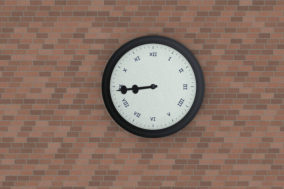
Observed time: 8:44
